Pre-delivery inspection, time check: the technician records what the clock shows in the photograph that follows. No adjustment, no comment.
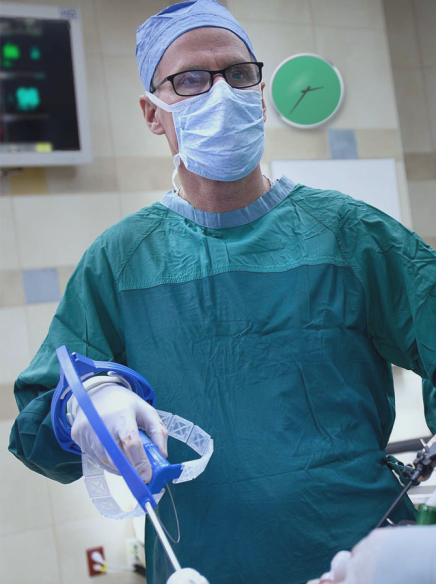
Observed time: 2:36
